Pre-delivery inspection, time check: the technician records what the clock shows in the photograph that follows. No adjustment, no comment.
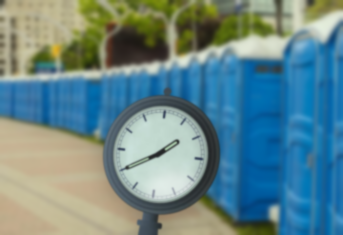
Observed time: 1:40
